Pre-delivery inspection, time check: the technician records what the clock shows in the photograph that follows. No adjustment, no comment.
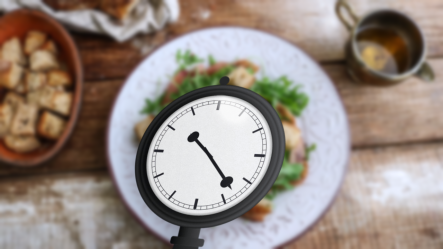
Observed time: 10:23
